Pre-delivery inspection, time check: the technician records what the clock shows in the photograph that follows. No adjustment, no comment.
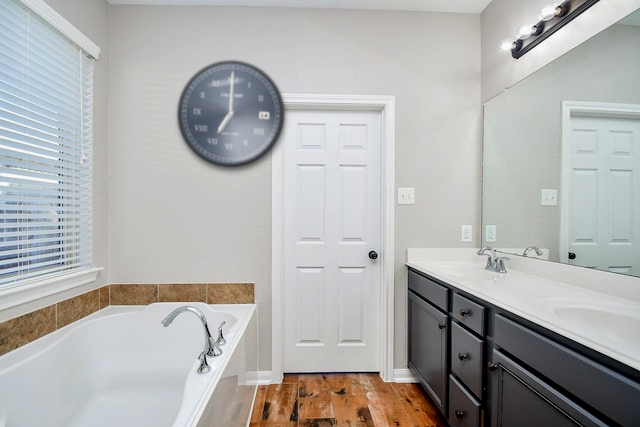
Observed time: 7:00
